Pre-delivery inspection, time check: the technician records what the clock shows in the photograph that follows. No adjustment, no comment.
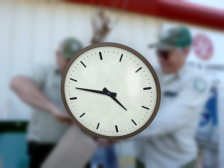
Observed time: 4:48
